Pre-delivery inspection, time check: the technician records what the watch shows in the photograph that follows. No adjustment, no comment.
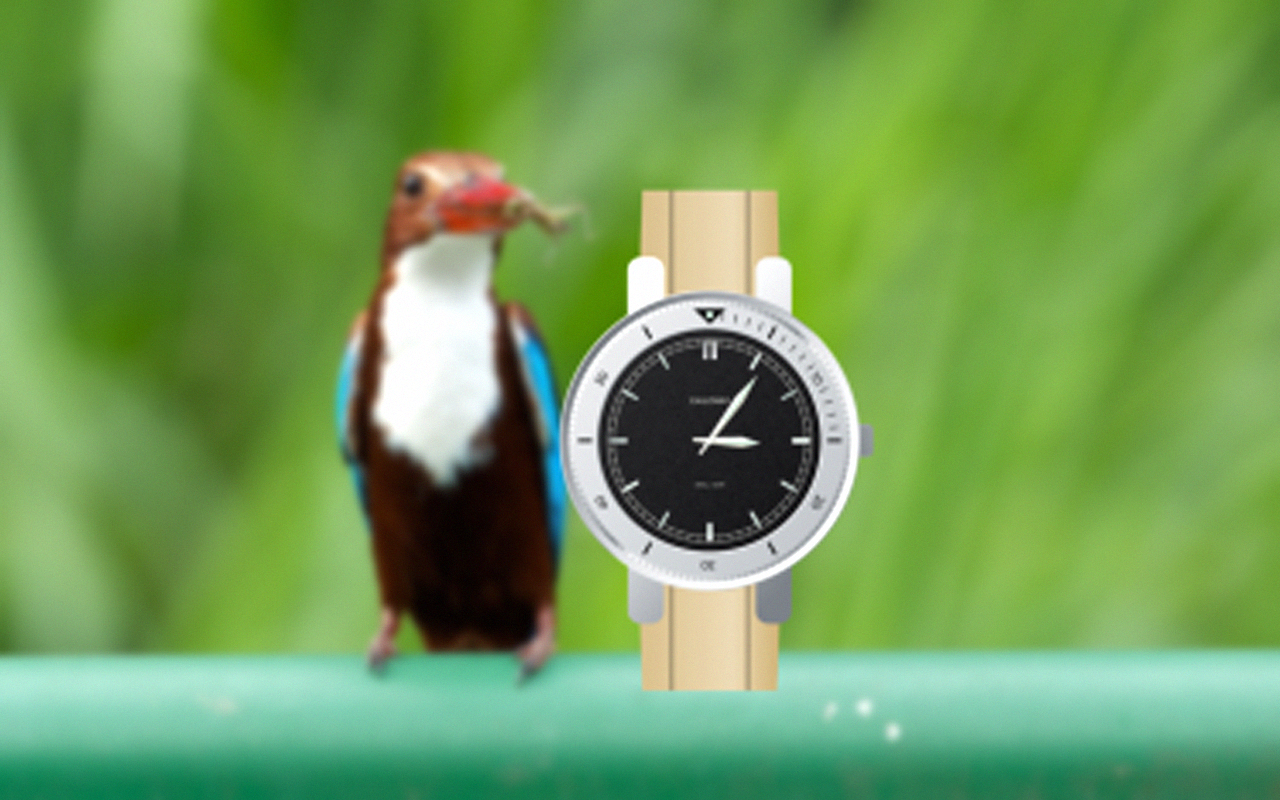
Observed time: 3:06
